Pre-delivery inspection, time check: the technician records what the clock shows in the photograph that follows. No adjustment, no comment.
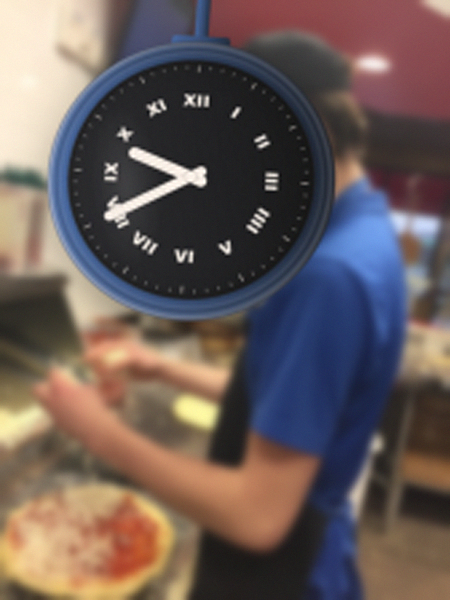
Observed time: 9:40
